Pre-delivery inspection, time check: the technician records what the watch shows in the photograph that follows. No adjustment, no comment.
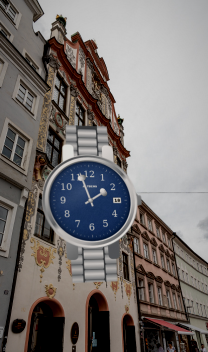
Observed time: 1:57
